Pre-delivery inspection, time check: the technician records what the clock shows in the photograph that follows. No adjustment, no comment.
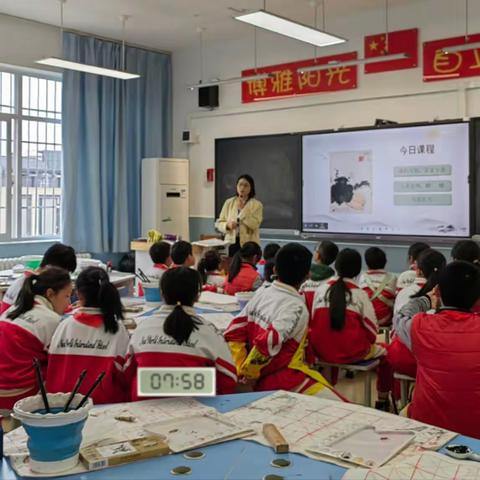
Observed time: 7:58
